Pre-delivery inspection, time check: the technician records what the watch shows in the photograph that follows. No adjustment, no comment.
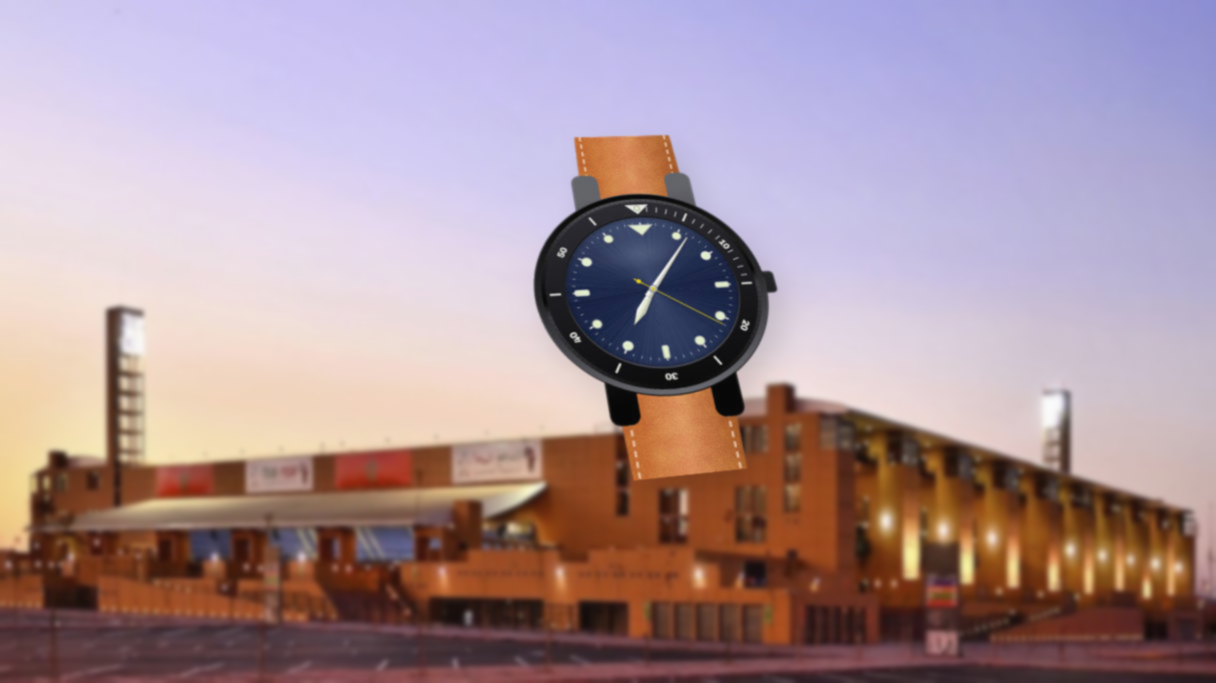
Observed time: 7:06:21
